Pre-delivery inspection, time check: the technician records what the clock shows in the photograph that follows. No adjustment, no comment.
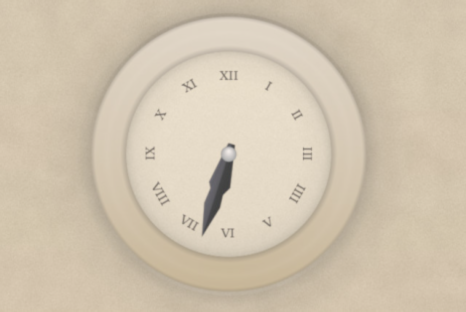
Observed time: 6:33
